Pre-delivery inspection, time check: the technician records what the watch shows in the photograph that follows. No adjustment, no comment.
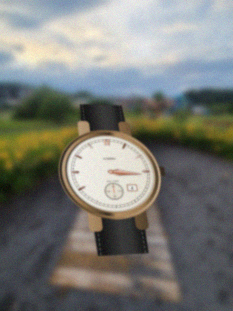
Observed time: 3:16
